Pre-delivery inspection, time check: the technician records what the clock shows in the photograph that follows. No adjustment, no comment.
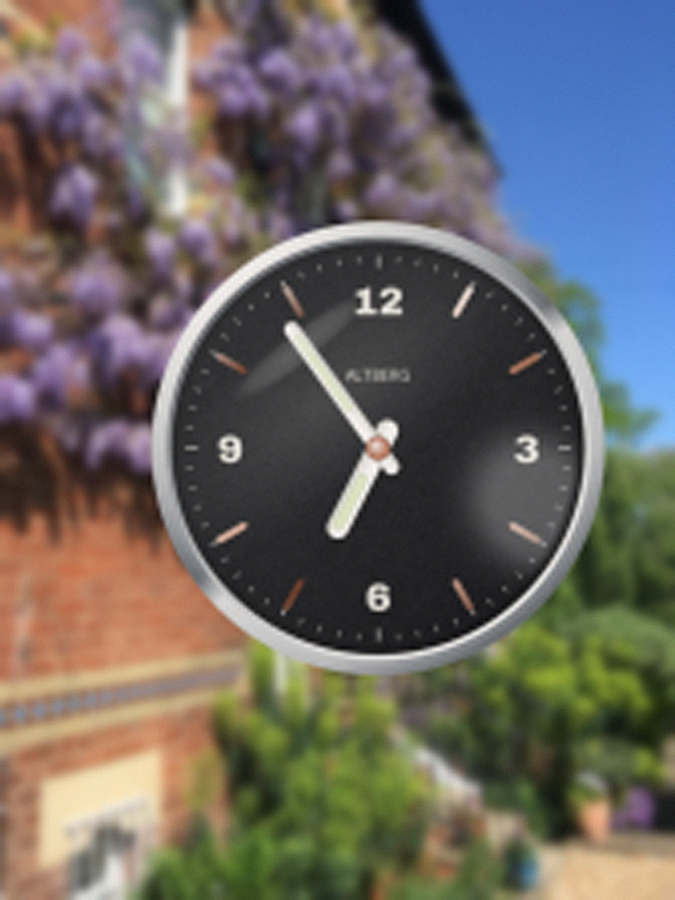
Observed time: 6:54
